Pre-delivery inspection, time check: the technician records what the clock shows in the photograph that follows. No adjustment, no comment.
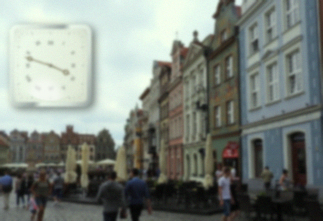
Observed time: 3:48
